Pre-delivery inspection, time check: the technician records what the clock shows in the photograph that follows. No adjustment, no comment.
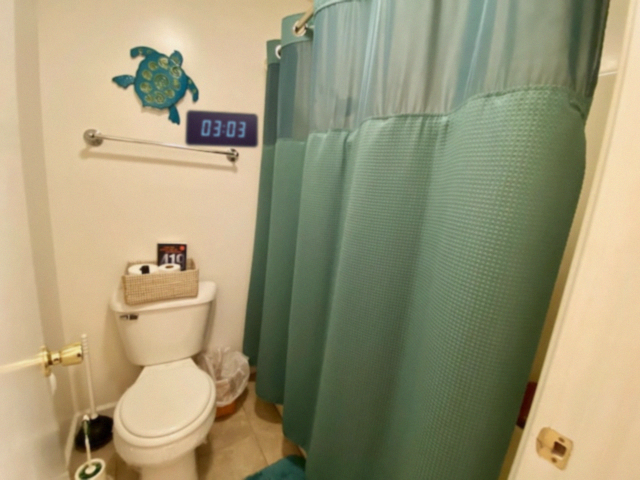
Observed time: 3:03
